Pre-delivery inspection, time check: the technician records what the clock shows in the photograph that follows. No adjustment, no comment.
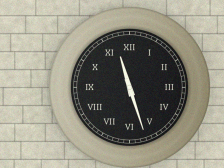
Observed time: 11:27
